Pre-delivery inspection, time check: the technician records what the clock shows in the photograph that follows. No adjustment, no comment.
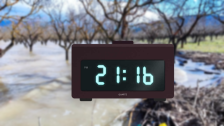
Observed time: 21:16
